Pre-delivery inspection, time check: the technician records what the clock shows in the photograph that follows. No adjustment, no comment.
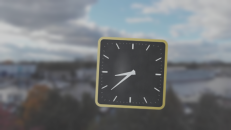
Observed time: 8:38
